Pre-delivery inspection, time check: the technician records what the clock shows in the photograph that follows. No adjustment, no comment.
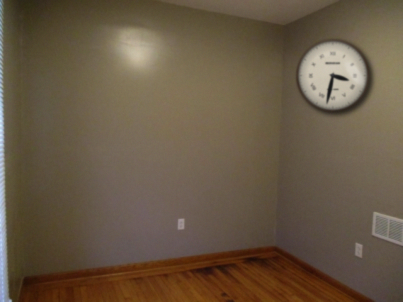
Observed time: 3:32
